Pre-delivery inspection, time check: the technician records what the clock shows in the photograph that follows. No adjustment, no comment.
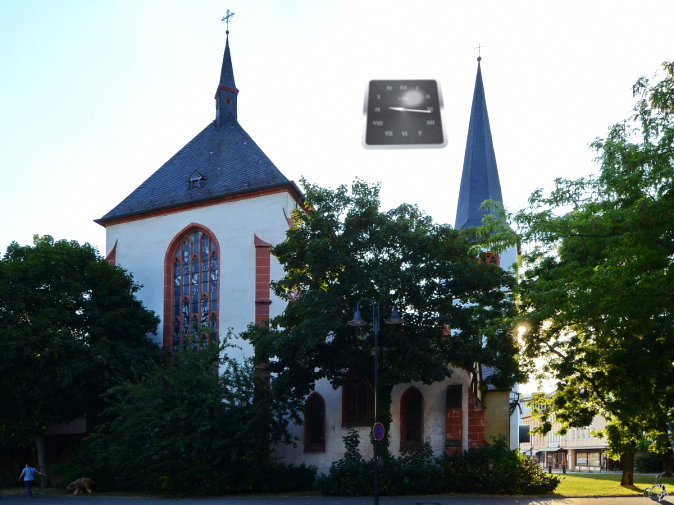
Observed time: 9:16
